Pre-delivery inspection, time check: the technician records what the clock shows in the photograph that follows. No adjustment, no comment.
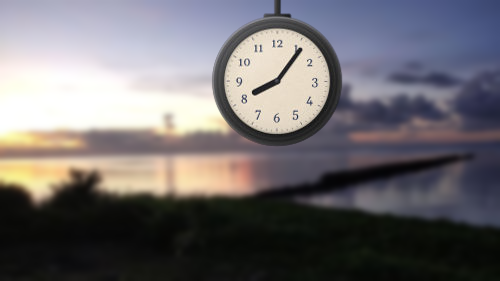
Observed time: 8:06
